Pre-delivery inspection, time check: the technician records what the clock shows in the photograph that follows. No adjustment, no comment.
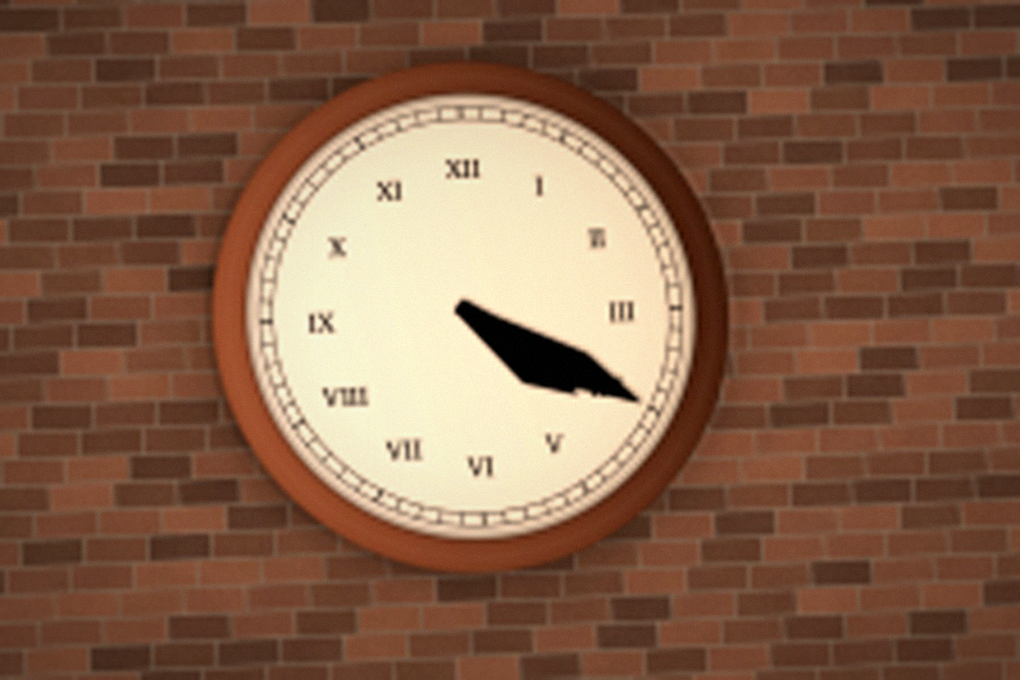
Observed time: 4:20
